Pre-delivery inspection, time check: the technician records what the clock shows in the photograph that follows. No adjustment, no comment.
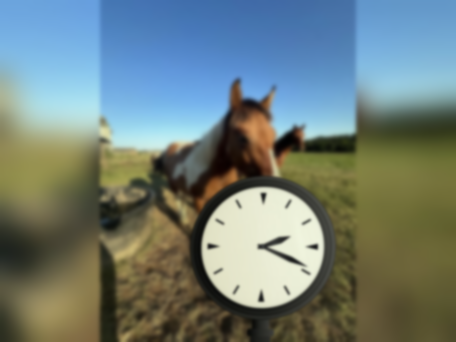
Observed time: 2:19
